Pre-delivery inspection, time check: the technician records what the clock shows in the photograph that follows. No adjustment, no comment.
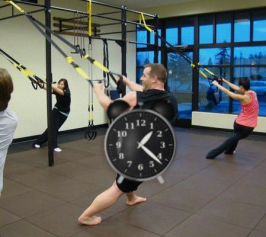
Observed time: 1:22
